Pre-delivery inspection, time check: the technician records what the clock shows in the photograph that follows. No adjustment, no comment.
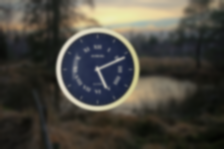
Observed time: 5:11
